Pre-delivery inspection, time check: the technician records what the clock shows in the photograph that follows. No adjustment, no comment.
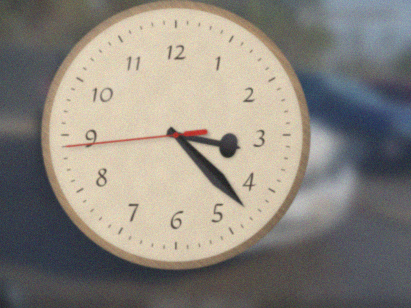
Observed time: 3:22:44
